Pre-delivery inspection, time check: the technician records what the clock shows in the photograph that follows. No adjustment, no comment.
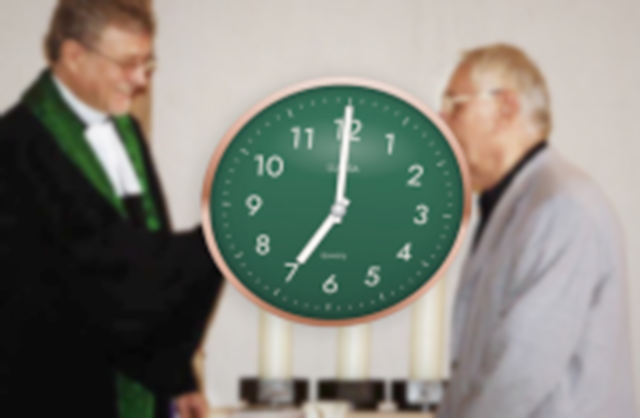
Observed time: 7:00
